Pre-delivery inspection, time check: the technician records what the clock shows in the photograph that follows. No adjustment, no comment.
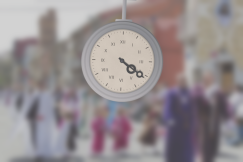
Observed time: 4:21
